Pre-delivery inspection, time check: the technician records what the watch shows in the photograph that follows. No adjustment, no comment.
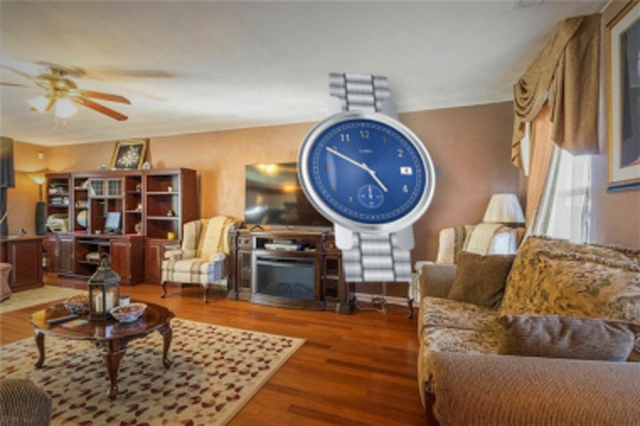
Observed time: 4:50
